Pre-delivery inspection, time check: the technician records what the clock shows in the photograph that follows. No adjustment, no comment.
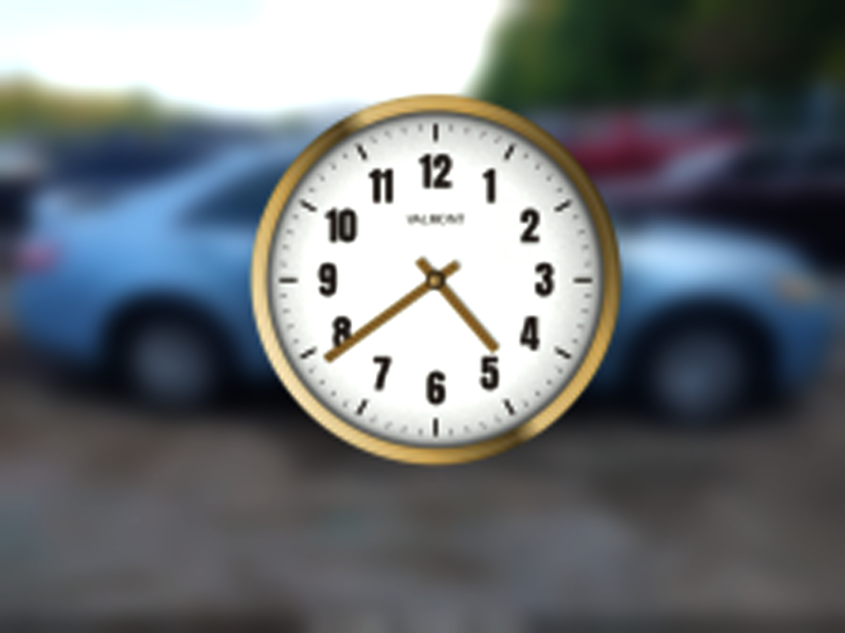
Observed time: 4:39
